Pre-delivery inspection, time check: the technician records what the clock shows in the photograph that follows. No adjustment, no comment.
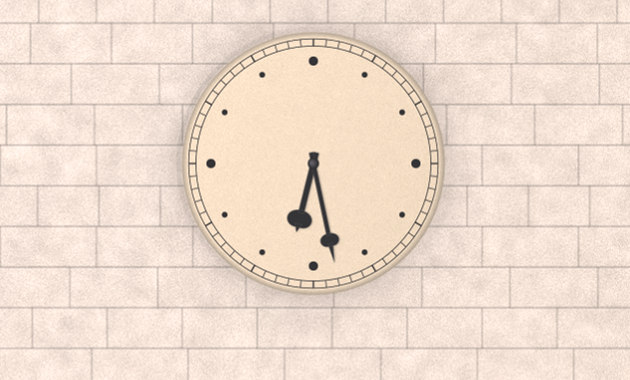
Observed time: 6:28
